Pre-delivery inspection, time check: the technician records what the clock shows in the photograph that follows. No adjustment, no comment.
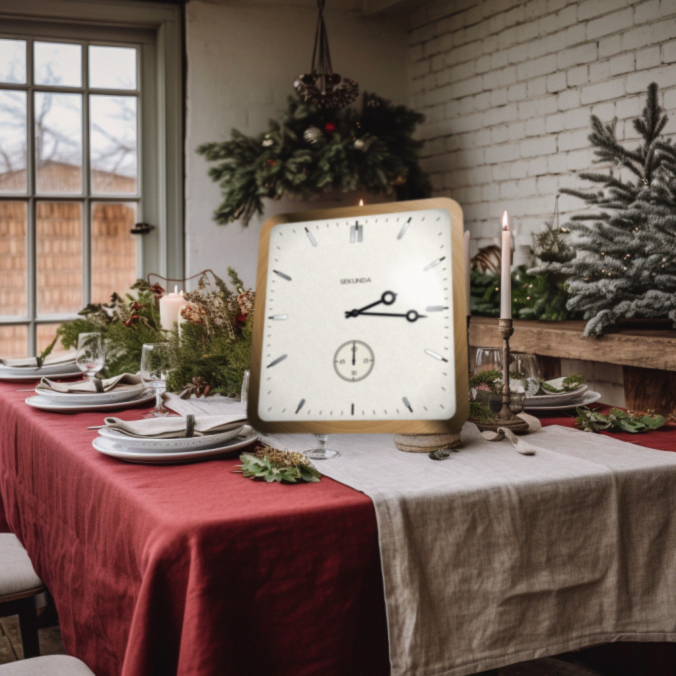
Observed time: 2:16
